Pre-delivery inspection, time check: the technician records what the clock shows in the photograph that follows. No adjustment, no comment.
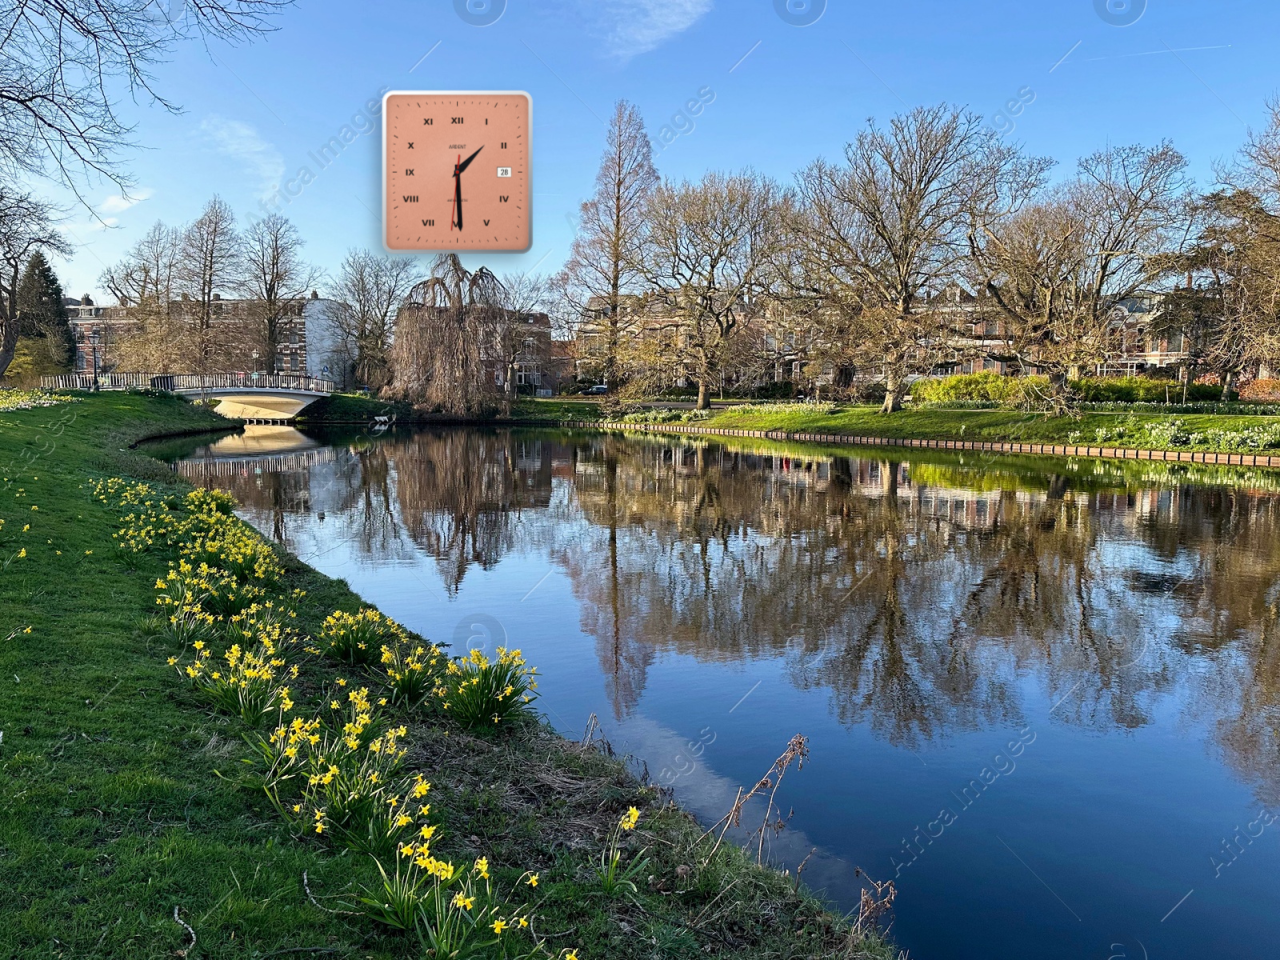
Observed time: 1:29:31
